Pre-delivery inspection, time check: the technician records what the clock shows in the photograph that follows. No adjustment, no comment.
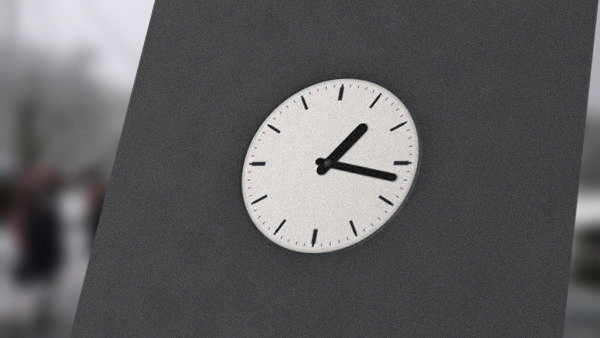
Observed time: 1:17
